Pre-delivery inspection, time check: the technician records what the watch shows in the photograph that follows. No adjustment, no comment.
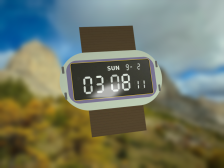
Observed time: 3:08:11
